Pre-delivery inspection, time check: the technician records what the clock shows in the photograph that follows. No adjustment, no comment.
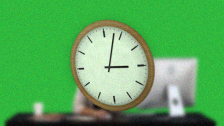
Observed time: 3:03
